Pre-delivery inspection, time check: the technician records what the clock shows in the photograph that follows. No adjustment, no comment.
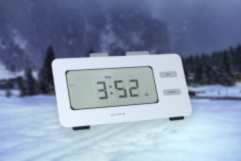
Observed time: 3:52
